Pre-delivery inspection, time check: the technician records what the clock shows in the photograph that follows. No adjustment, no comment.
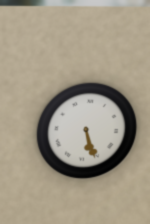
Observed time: 5:26
